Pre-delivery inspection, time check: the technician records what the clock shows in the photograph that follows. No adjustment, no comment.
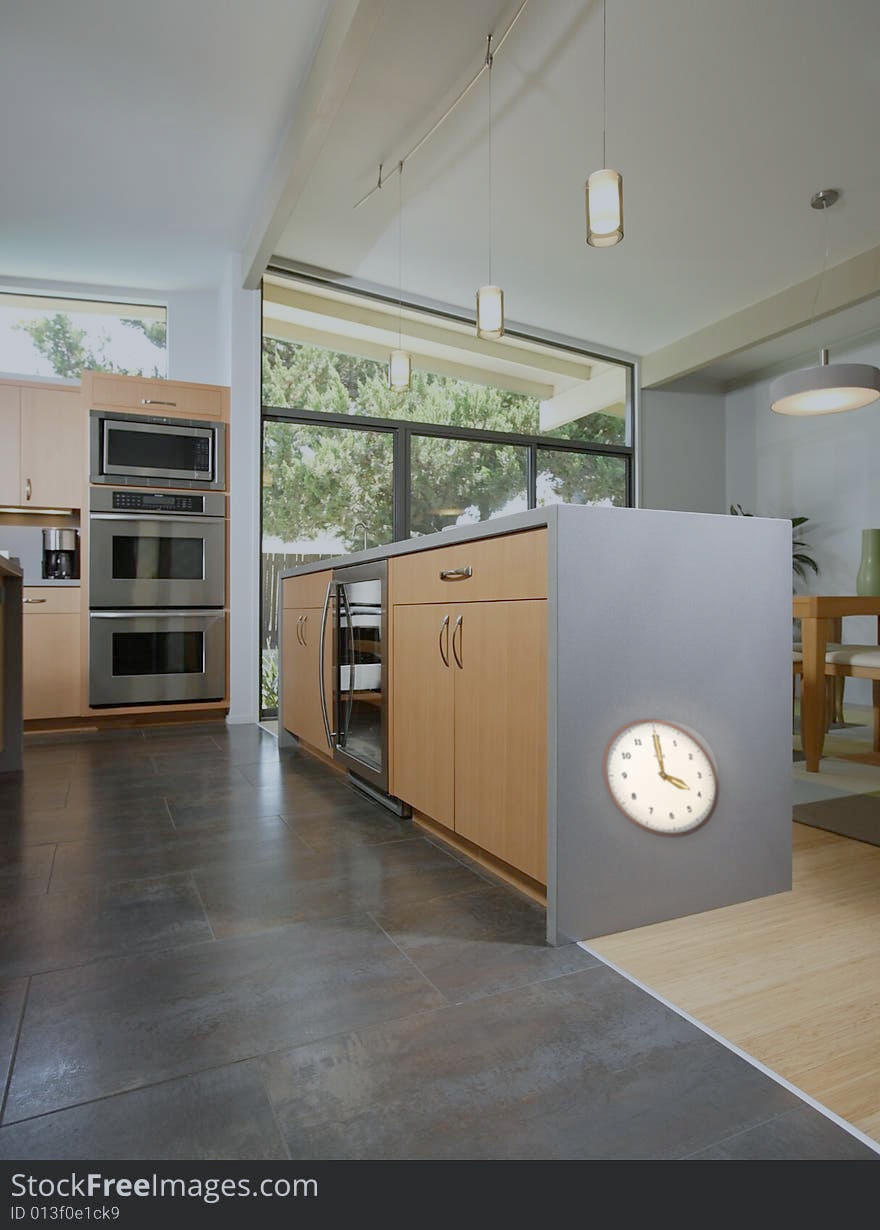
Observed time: 4:00
